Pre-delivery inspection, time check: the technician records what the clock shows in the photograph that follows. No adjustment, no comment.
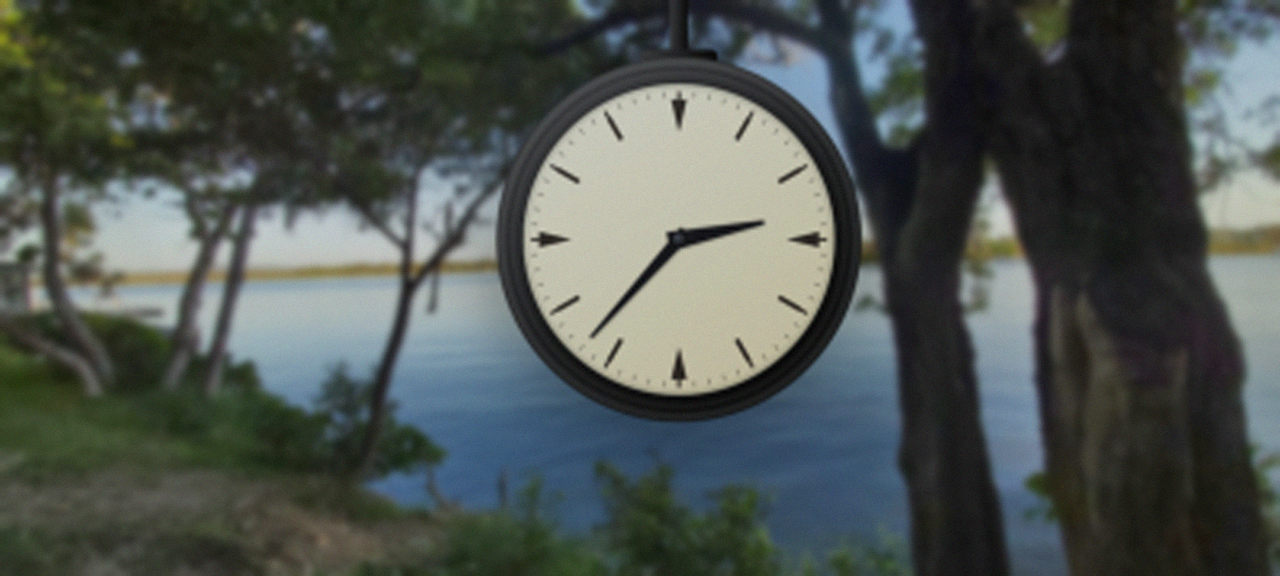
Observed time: 2:37
